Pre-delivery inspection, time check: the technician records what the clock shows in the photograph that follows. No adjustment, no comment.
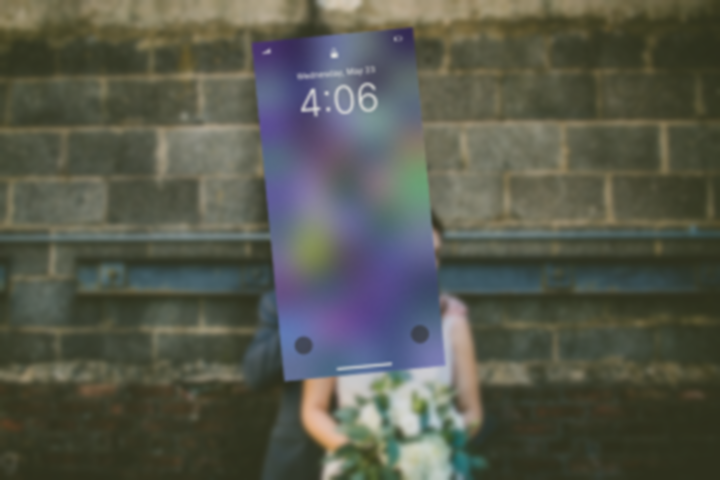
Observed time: 4:06
